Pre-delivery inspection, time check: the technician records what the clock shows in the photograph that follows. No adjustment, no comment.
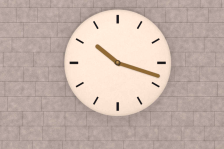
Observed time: 10:18
